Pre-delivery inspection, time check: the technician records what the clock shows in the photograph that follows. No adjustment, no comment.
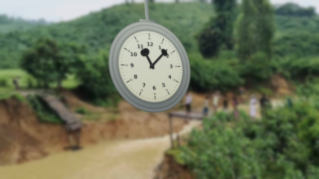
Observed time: 11:08
